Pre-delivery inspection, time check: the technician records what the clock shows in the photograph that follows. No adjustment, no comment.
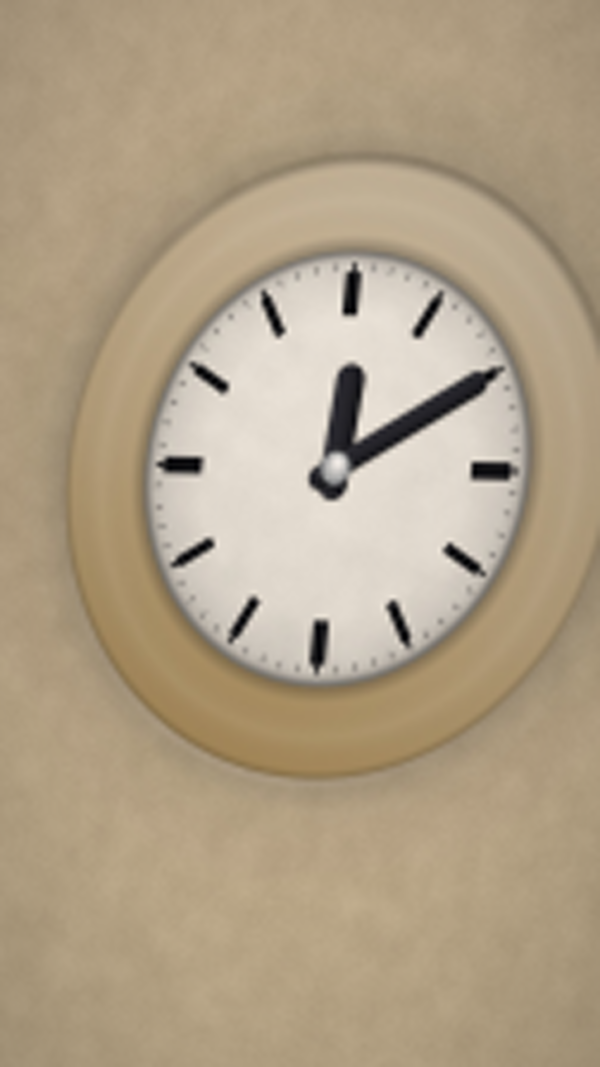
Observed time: 12:10
